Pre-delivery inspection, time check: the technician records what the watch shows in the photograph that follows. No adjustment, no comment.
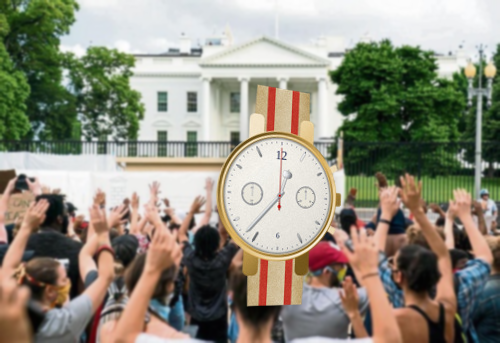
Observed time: 12:37
